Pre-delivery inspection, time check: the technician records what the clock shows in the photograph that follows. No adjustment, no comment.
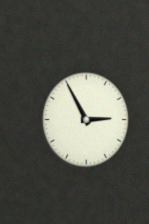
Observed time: 2:55
